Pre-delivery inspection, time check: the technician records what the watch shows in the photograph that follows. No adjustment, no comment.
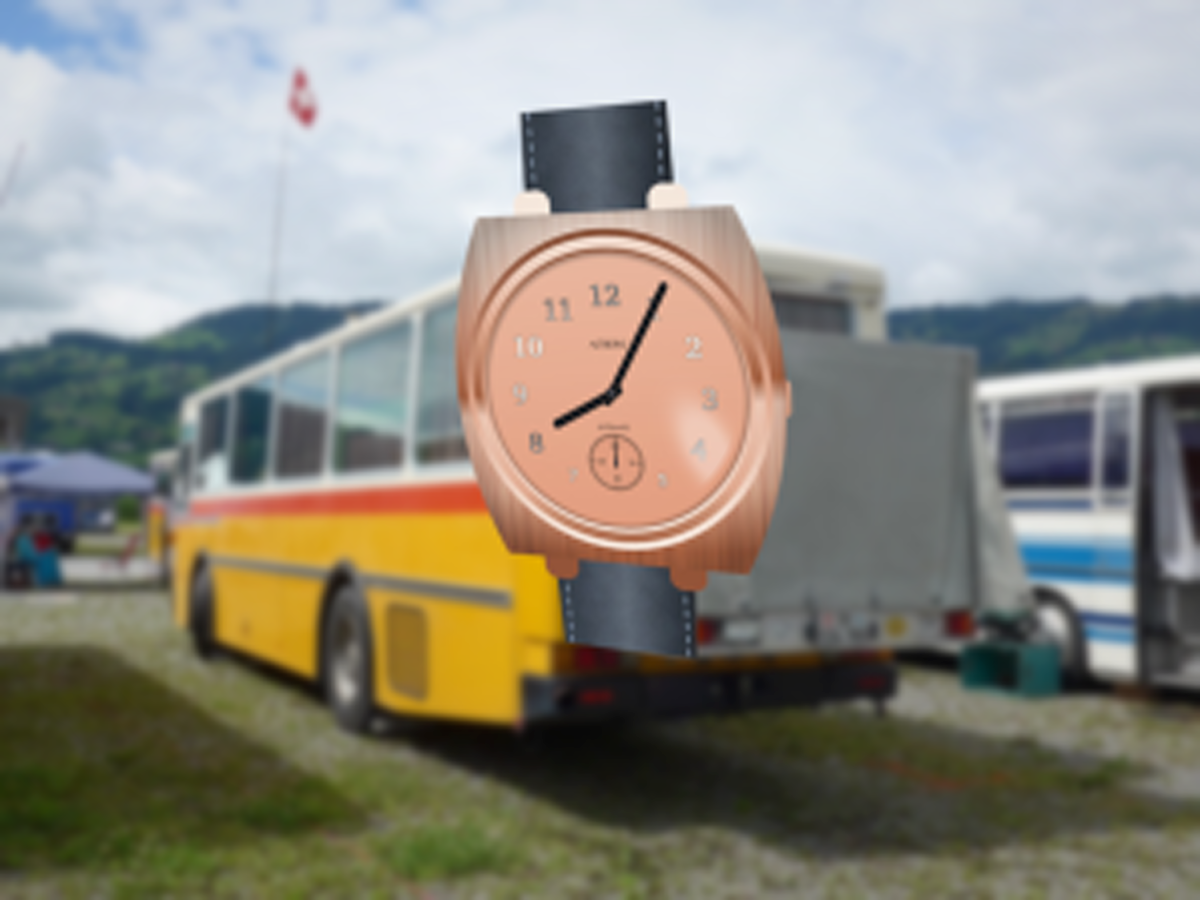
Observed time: 8:05
